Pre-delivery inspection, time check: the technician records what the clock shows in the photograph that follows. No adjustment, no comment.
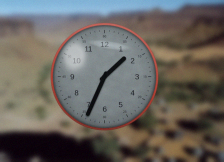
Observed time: 1:34
